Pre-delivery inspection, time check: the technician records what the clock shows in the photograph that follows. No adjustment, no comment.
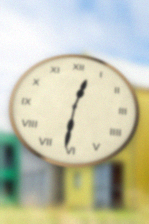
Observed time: 12:31
